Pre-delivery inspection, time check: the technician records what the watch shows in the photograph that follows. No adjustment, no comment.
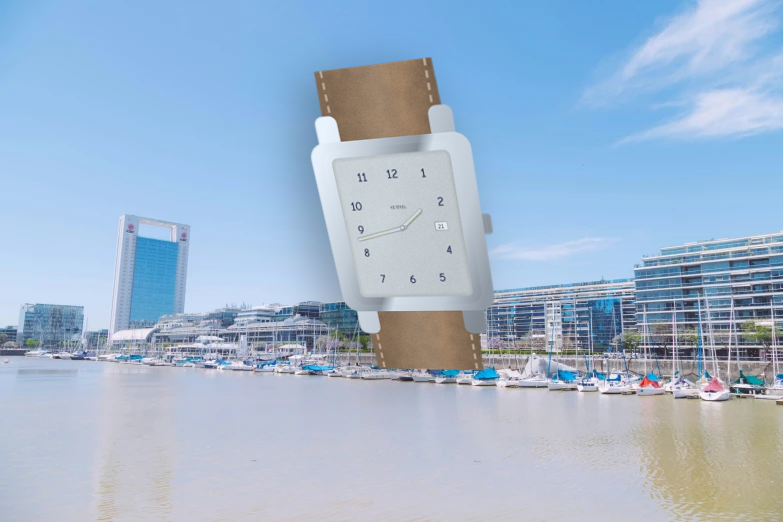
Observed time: 1:43
